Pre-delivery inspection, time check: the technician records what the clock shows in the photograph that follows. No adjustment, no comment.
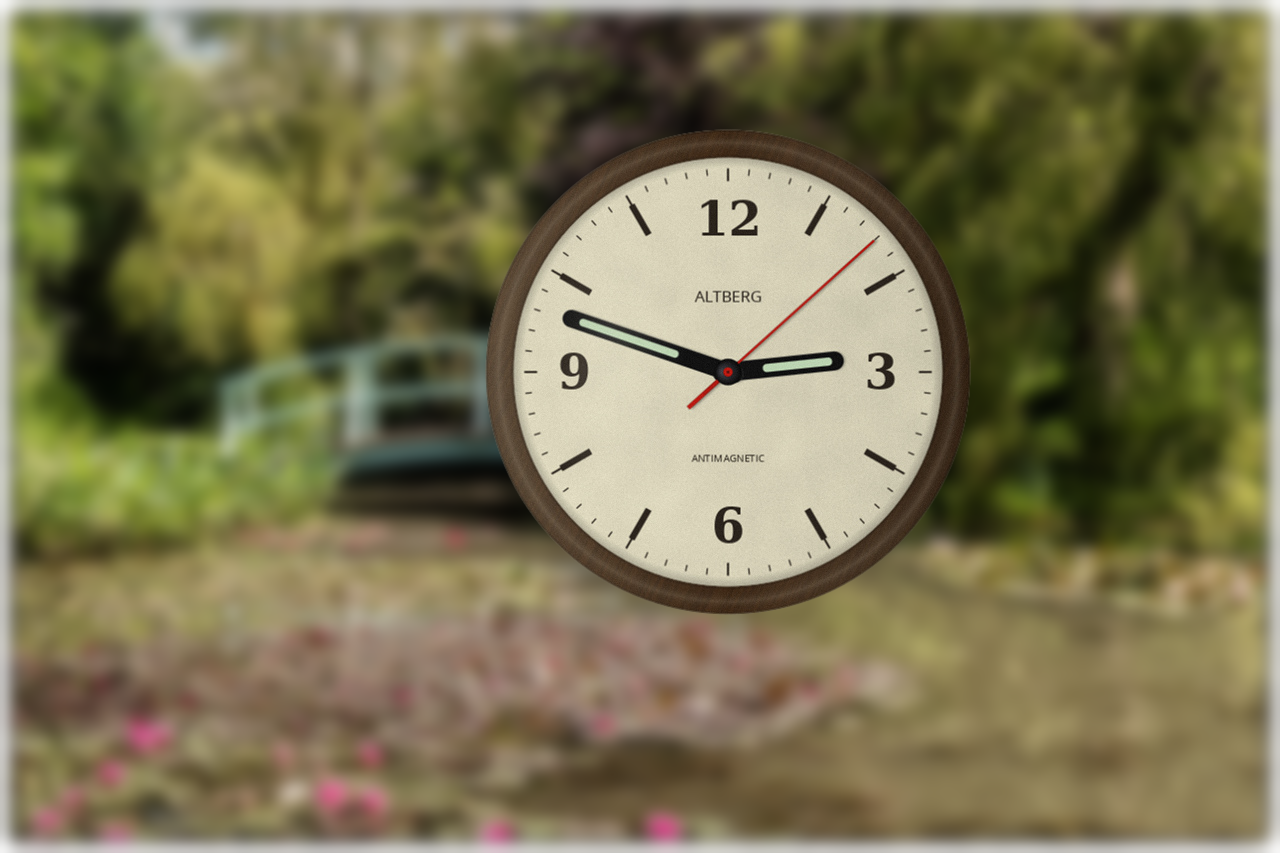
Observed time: 2:48:08
